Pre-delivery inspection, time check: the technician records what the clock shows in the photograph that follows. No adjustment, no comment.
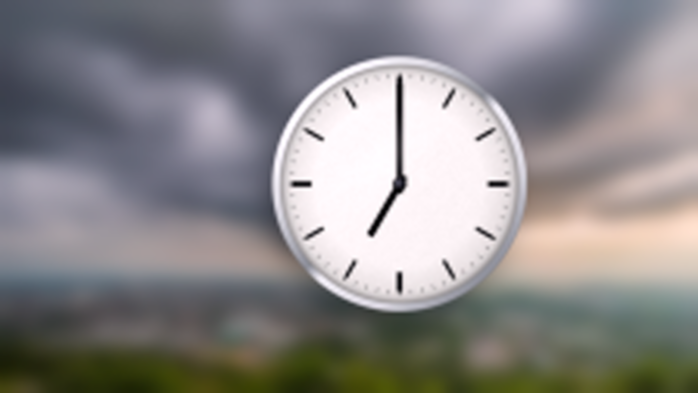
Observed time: 7:00
